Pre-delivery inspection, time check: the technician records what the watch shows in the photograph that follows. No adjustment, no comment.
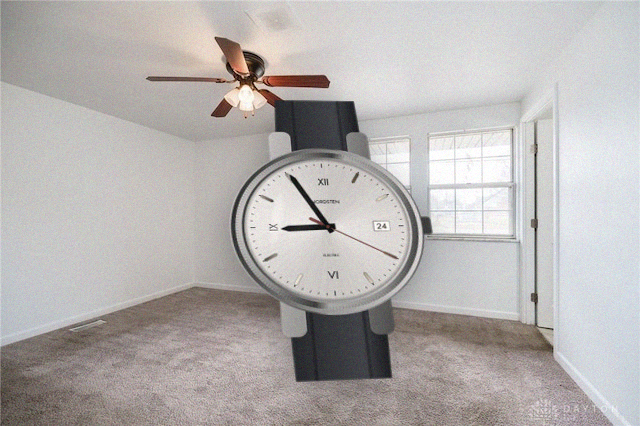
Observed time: 8:55:20
